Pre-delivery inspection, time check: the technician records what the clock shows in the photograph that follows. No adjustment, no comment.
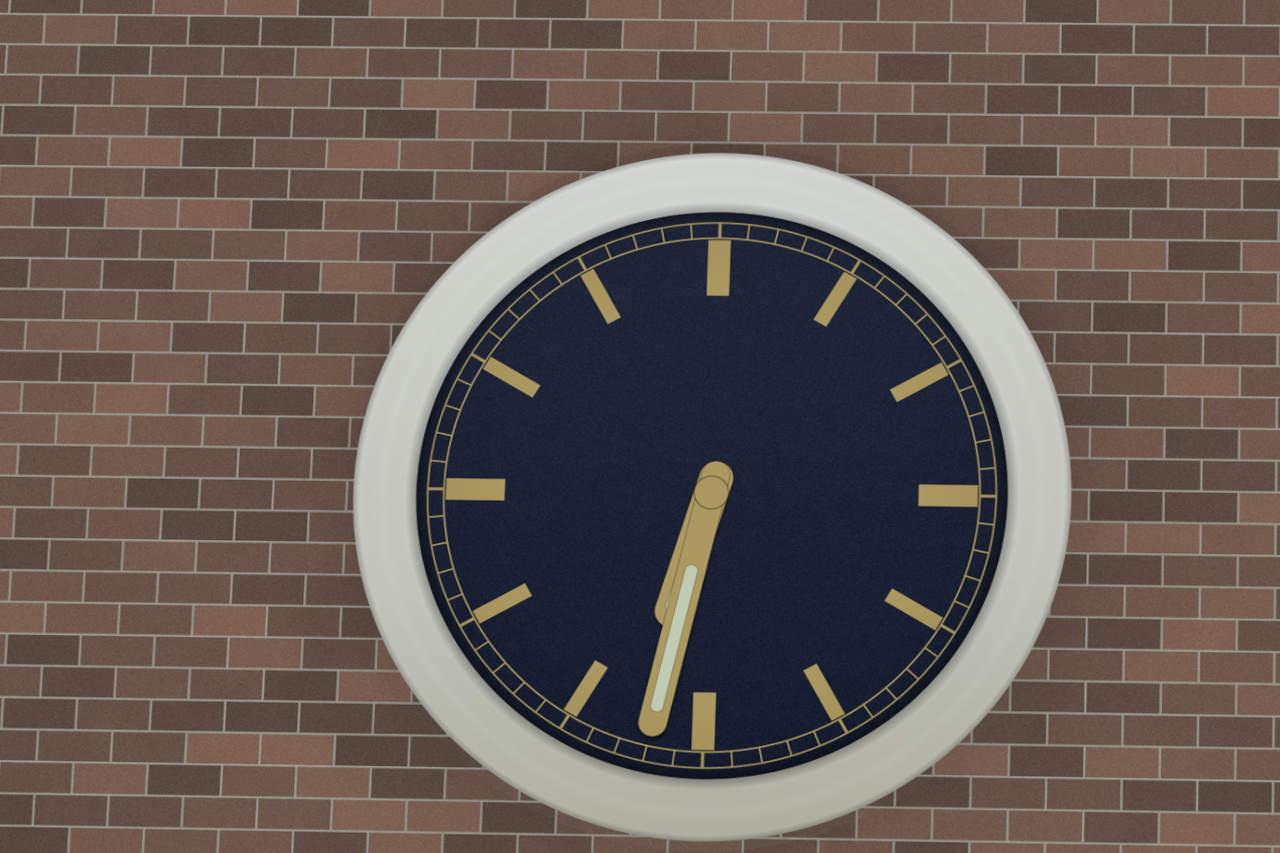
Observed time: 6:32
